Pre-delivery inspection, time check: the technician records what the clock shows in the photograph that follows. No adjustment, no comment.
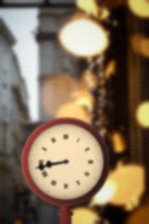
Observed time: 8:43
